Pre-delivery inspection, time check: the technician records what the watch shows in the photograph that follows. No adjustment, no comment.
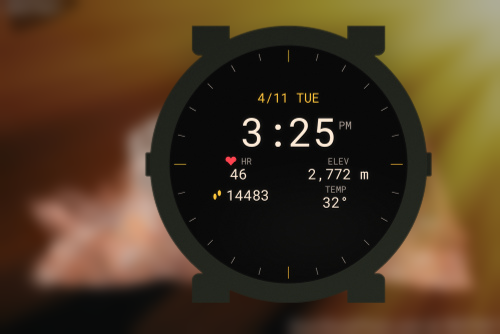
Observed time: 3:25
